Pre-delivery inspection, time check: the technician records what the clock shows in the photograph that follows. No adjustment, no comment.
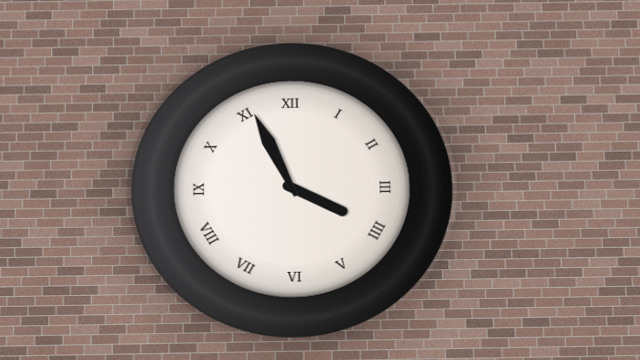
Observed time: 3:56
